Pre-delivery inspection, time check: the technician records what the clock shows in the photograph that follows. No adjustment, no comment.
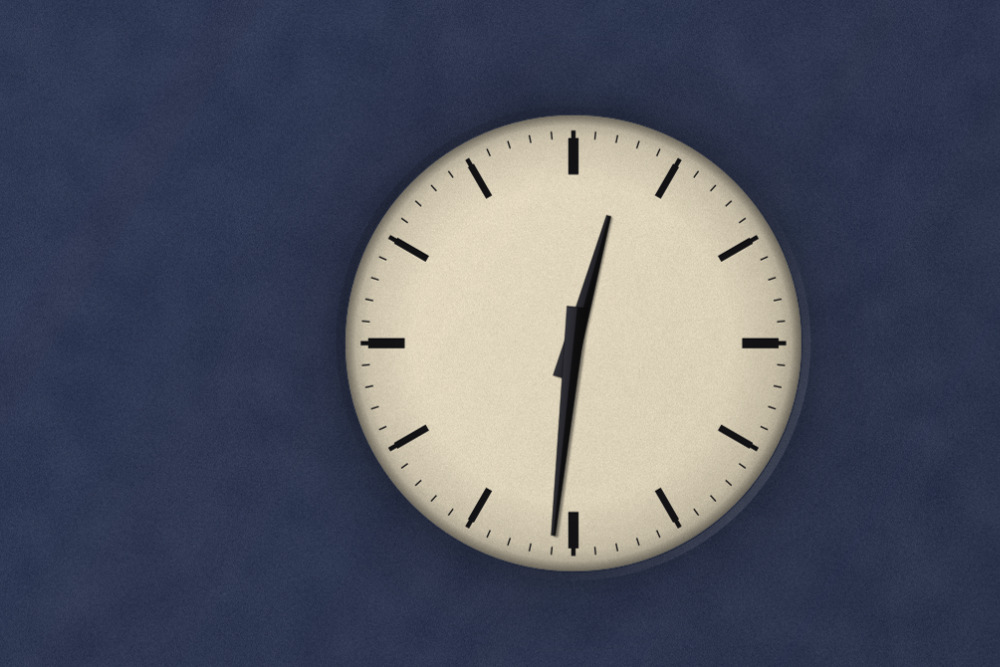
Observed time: 12:31
